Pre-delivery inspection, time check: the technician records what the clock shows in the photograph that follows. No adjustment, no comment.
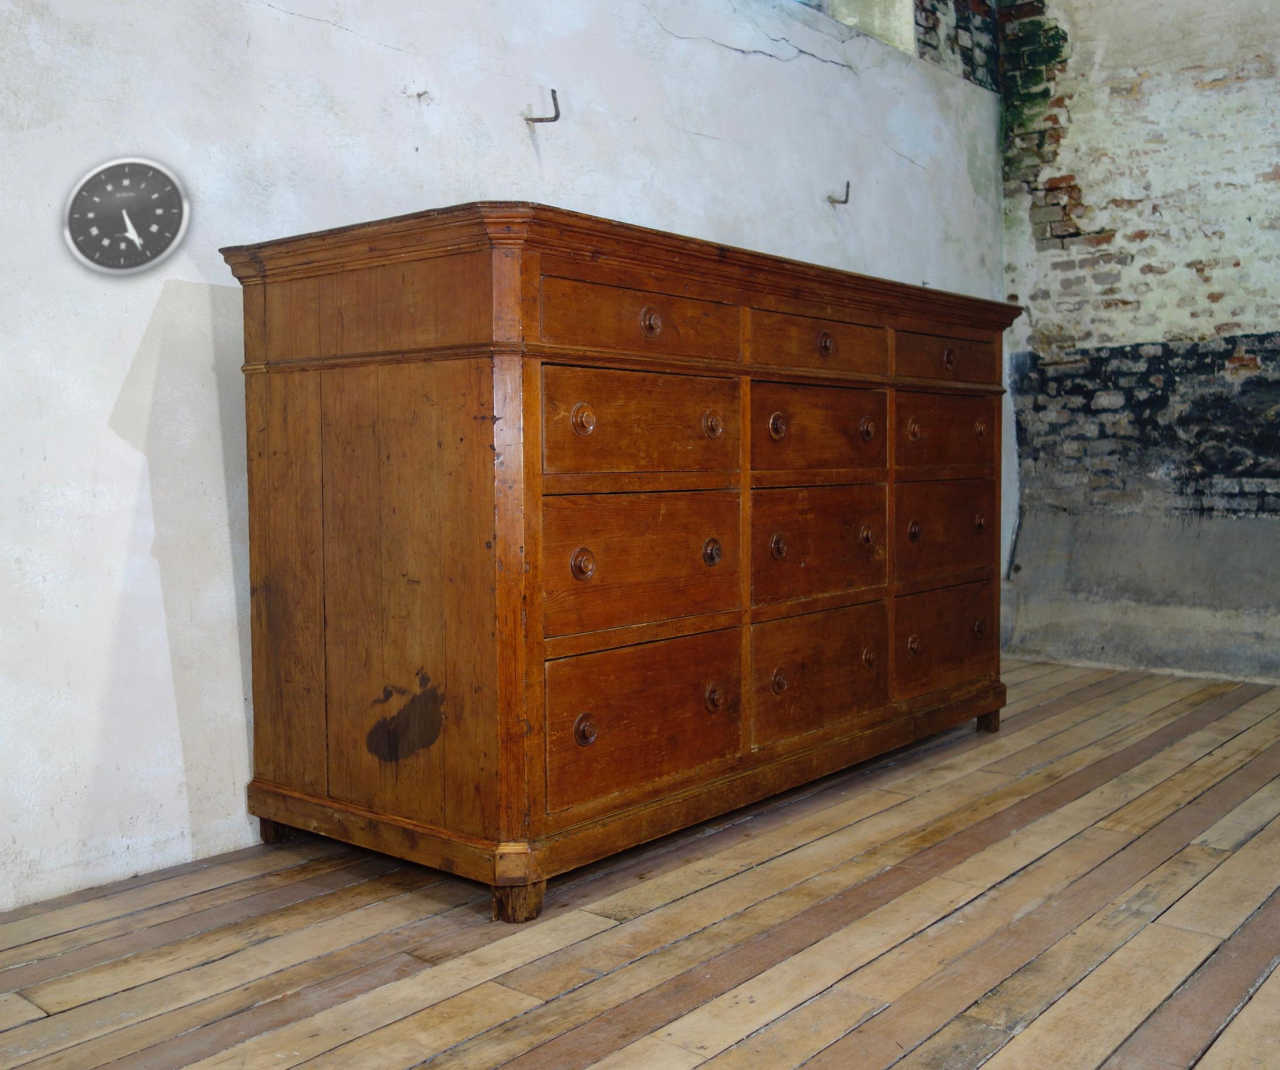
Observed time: 5:26
